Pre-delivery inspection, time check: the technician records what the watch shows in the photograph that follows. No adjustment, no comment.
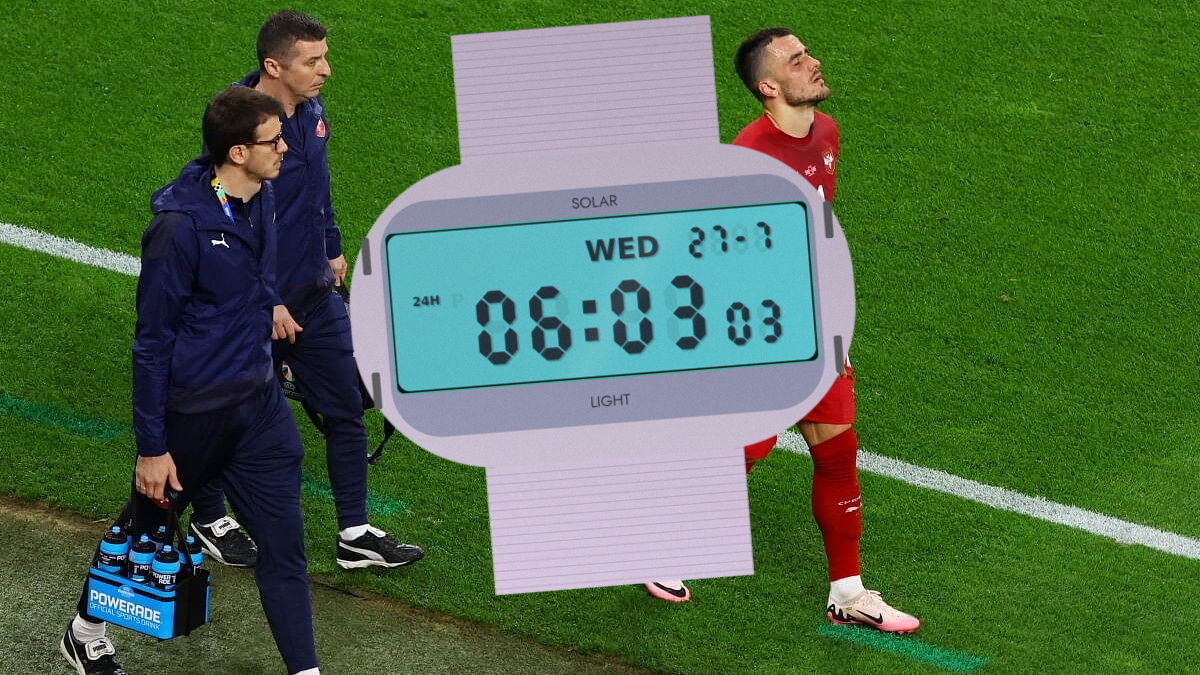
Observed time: 6:03:03
